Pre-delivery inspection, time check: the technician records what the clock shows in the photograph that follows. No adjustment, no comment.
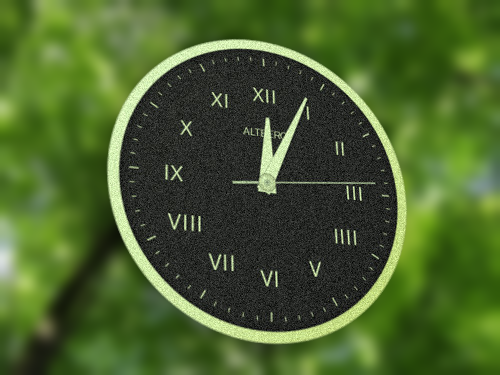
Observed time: 12:04:14
